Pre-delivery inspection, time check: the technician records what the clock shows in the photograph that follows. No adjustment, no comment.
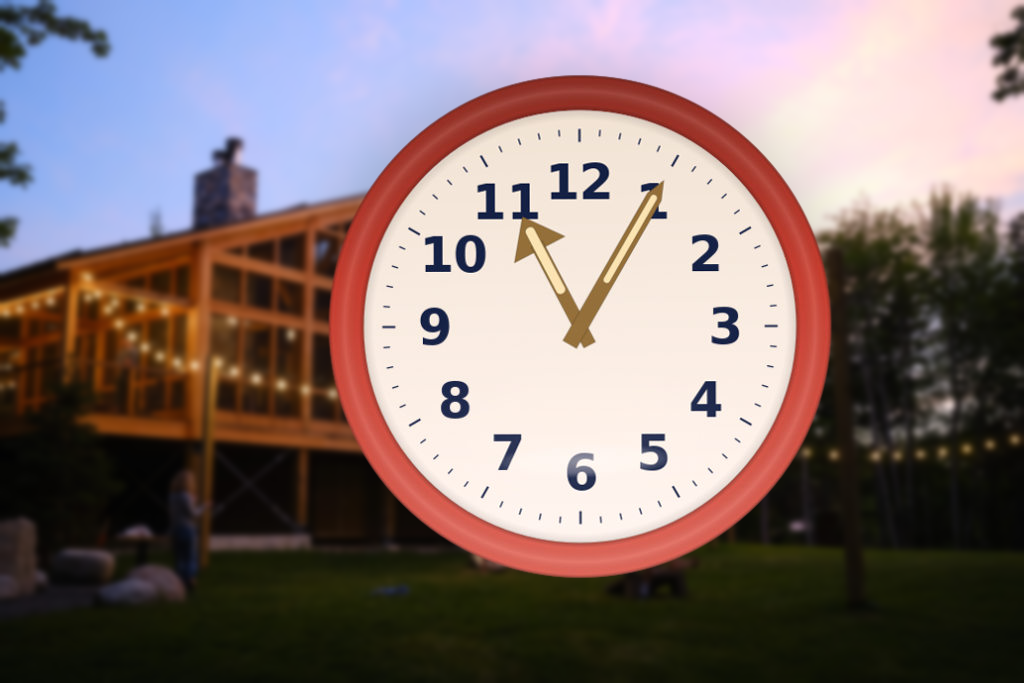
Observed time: 11:05
